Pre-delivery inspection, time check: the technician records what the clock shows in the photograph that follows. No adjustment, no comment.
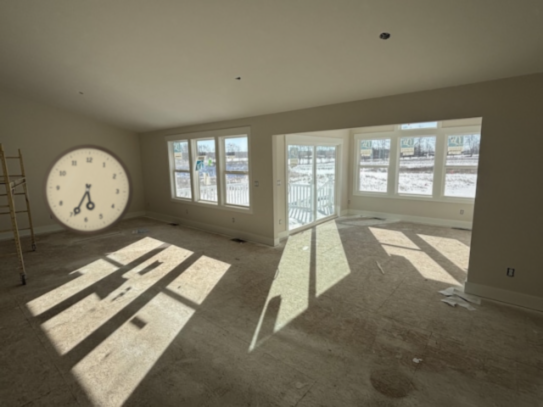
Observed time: 5:34
